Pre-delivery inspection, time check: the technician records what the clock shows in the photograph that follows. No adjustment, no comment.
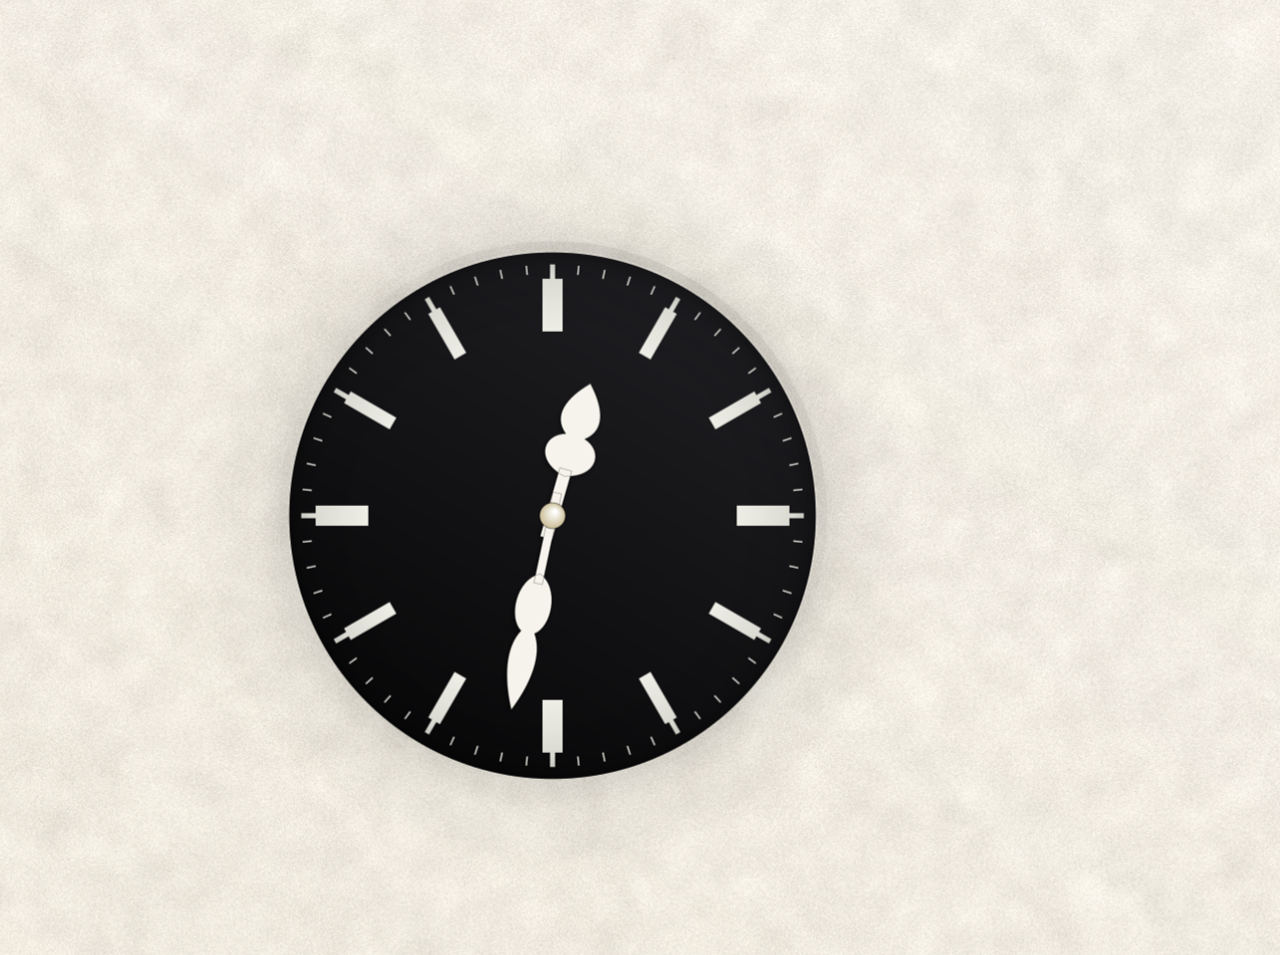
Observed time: 12:32
